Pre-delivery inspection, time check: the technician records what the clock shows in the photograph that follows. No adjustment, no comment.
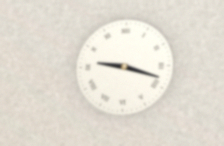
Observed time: 9:18
